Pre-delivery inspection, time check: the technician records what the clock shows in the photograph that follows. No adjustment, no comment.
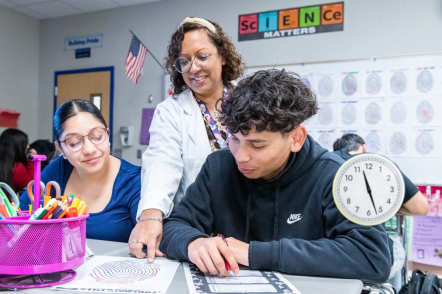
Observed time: 11:27
